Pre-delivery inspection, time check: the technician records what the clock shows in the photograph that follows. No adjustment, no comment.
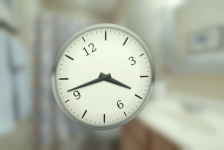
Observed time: 4:47
